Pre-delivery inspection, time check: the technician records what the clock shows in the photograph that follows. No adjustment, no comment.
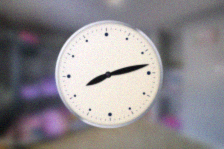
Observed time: 8:13
